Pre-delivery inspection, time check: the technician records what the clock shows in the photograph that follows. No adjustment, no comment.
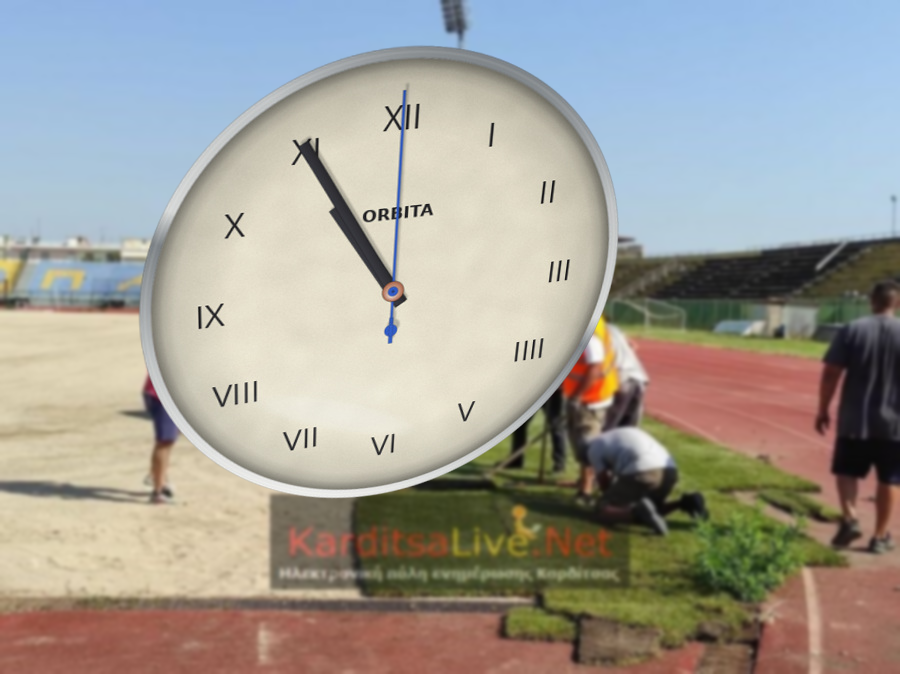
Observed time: 10:55:00
